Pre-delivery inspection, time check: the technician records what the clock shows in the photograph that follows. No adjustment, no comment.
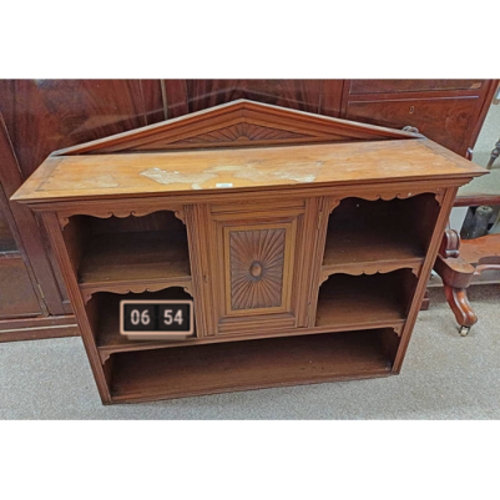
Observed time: 6:54
